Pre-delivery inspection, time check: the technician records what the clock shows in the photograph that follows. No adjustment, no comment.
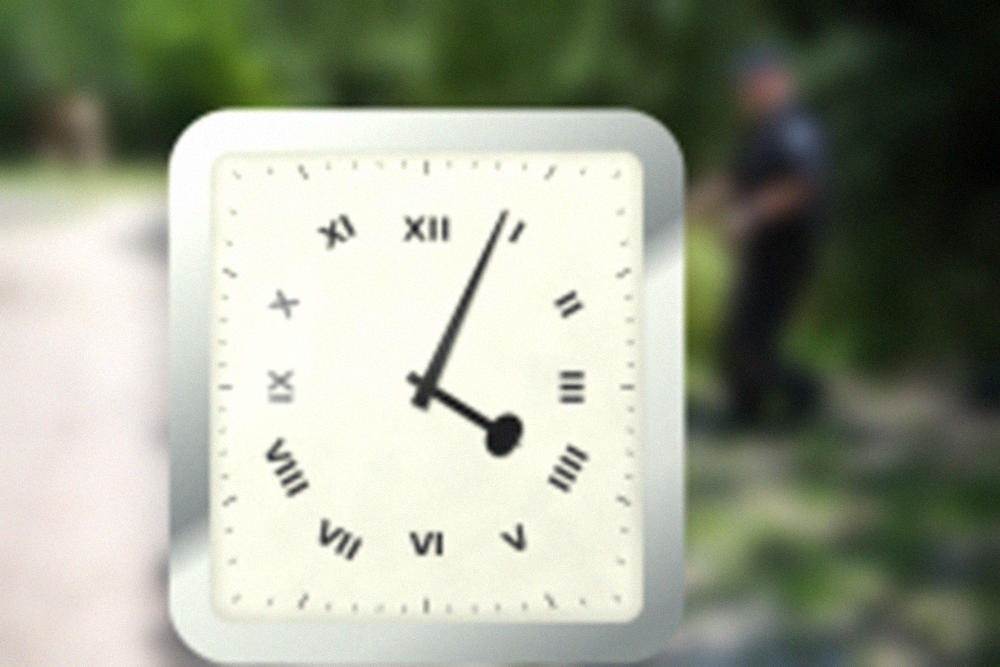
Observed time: 4:04
